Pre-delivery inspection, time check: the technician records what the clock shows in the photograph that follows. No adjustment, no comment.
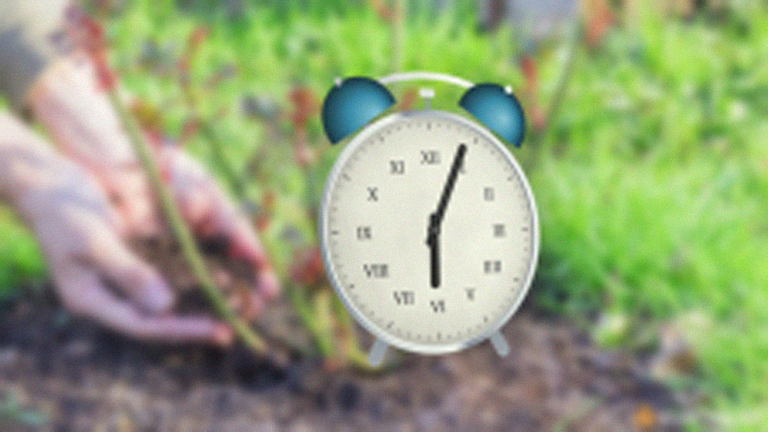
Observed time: 6:04
